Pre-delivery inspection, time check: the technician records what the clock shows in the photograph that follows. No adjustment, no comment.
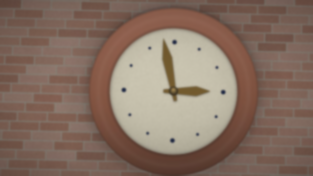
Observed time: 2:58
